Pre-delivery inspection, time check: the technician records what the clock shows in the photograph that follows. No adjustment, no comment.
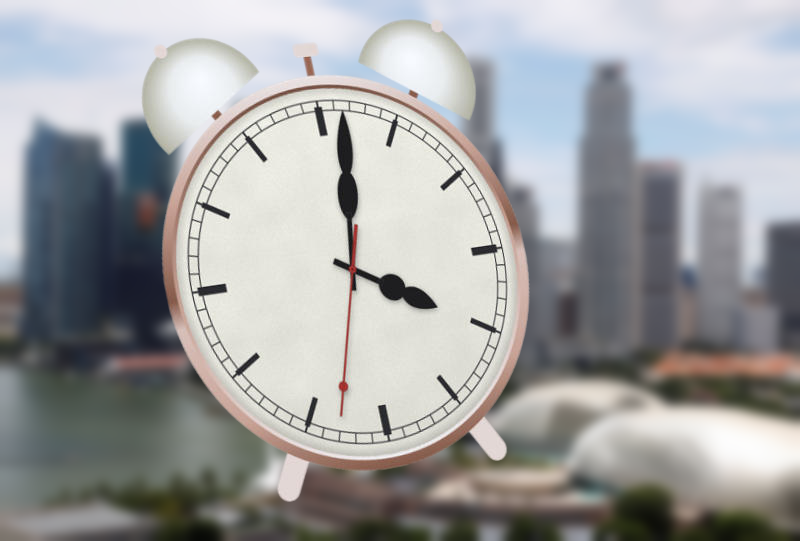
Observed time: 4:01:33
